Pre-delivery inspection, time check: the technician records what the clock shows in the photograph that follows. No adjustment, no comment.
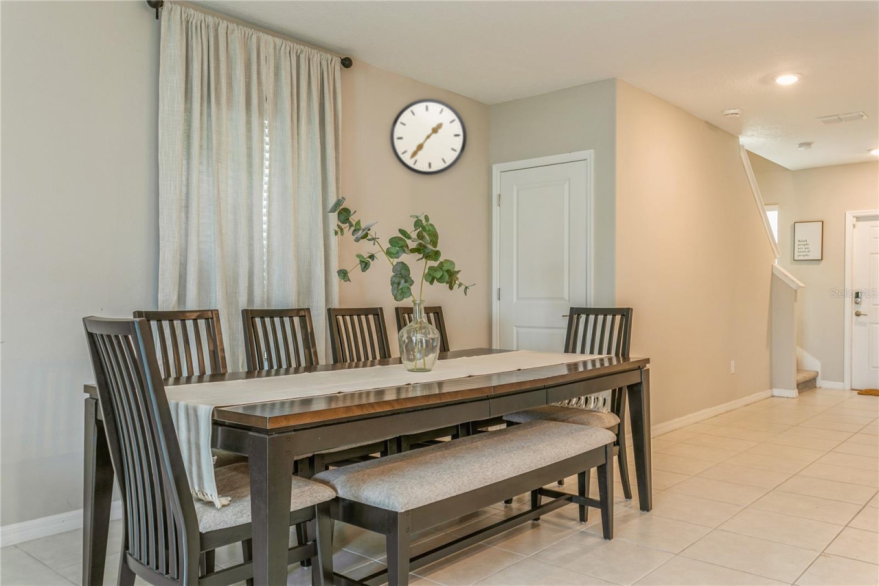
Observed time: 1:37
